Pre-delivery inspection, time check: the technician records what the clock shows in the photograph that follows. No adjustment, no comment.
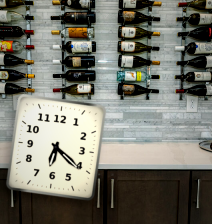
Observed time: 6:21
